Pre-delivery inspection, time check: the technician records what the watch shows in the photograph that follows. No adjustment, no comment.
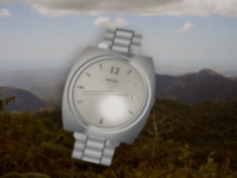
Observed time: 2:43
